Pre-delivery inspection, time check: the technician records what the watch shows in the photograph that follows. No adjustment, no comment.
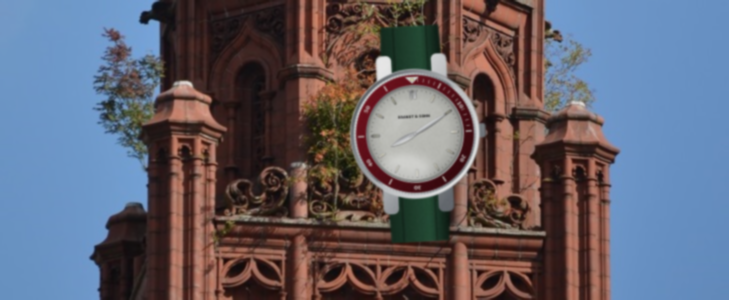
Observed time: 8:10
